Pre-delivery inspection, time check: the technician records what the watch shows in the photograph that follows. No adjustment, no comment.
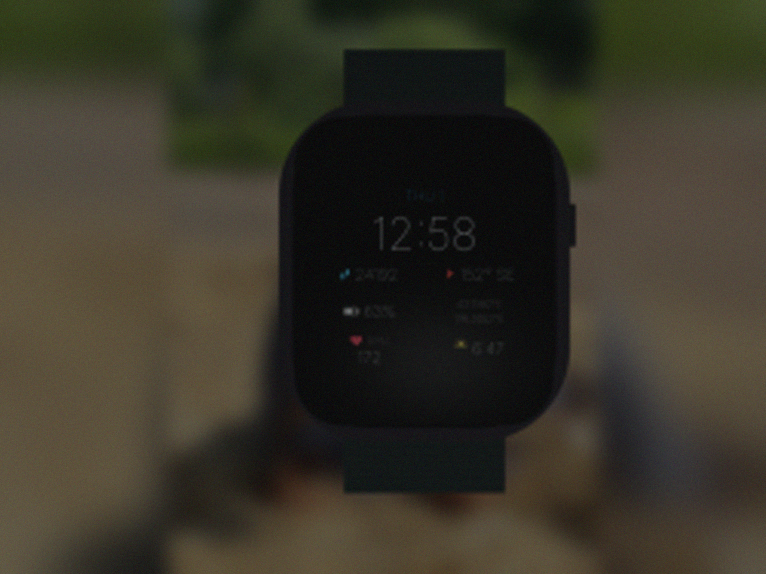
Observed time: 12:58
